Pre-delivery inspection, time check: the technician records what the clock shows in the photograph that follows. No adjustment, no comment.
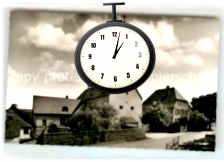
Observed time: 1:02
